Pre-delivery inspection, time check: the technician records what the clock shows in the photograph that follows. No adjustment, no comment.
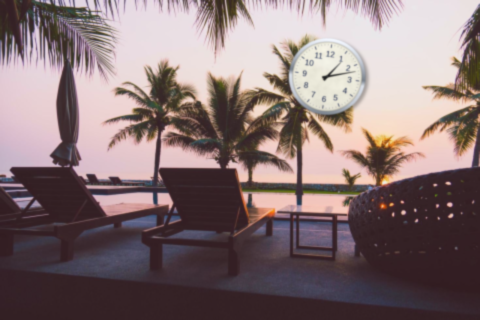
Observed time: 1:12
